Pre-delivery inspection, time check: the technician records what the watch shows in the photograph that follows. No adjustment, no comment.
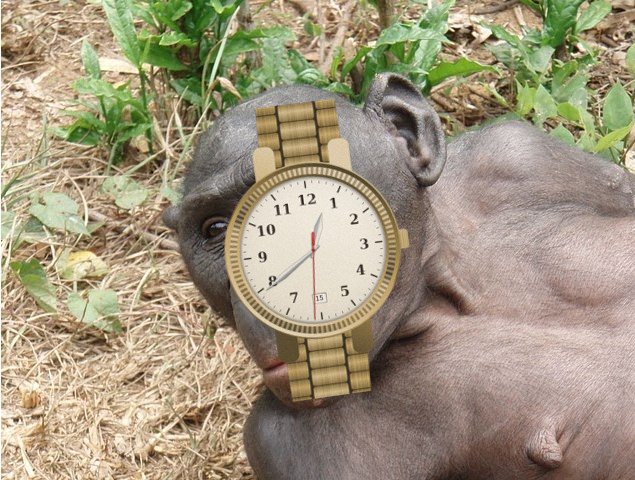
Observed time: 12:39:31
